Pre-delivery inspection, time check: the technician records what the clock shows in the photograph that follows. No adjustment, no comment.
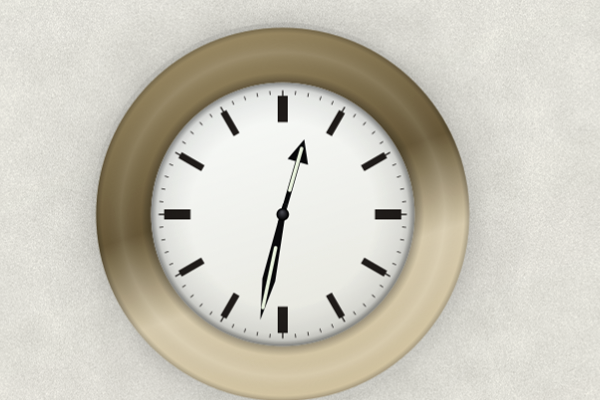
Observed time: 12:32
